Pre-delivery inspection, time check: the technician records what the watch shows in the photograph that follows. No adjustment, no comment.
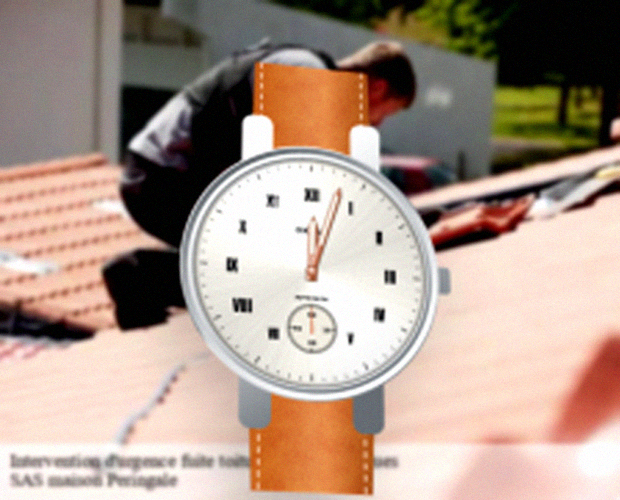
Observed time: 12:03
